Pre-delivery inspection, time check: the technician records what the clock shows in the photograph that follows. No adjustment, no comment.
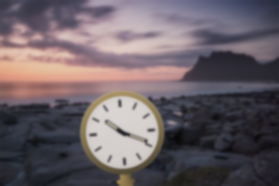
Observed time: 10:19
